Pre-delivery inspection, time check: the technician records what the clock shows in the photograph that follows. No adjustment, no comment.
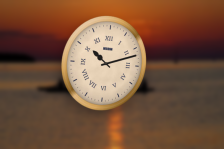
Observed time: 10:12
